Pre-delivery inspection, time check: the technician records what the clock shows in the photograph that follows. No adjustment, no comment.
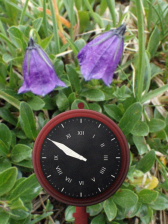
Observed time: 9:50
